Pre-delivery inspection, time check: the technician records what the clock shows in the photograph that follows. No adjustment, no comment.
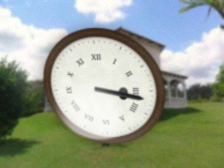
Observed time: 3:17
